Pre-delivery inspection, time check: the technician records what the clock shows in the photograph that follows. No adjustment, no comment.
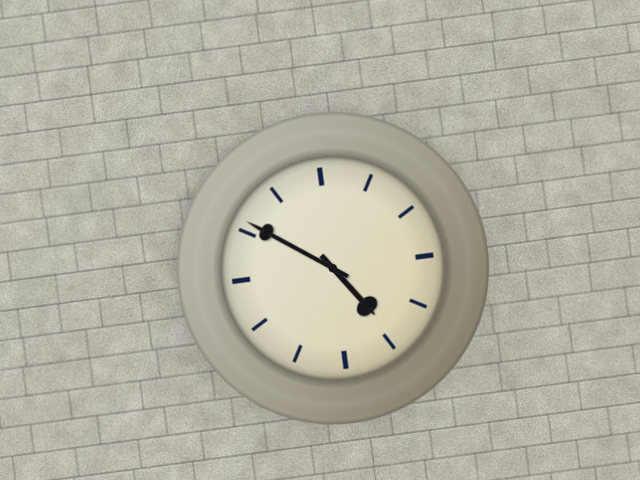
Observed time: 4:51
